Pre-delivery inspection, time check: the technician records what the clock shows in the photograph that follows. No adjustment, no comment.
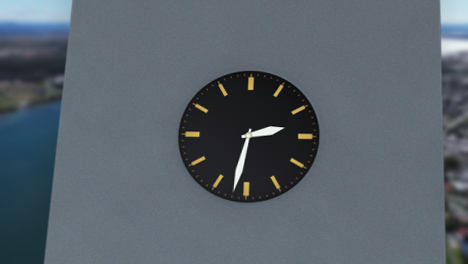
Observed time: 2:32
